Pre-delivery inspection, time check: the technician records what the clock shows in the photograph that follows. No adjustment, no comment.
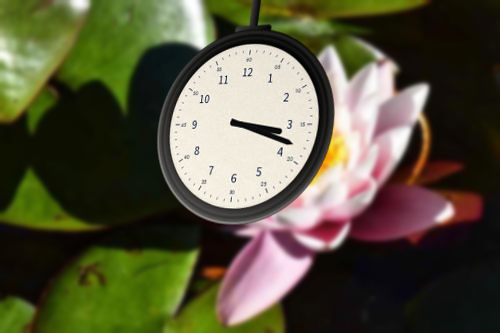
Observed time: 3:18
